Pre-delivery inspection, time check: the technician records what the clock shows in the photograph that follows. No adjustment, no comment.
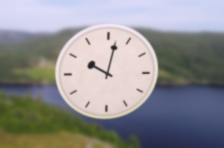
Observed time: 10:02
